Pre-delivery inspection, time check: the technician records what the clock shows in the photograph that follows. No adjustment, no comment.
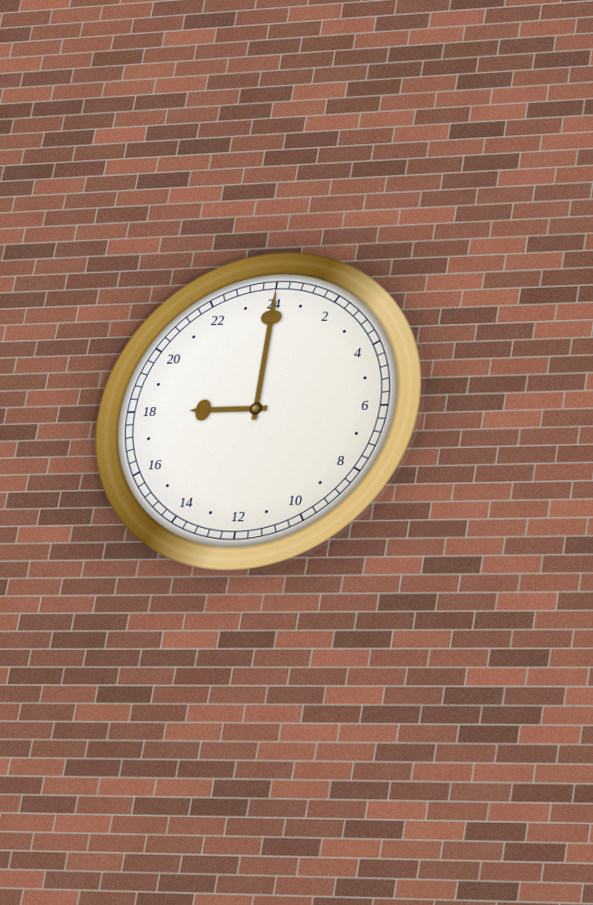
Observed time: 18:00
